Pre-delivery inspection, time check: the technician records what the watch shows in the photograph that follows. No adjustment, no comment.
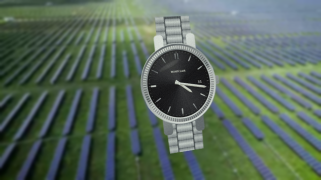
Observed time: 4:17
